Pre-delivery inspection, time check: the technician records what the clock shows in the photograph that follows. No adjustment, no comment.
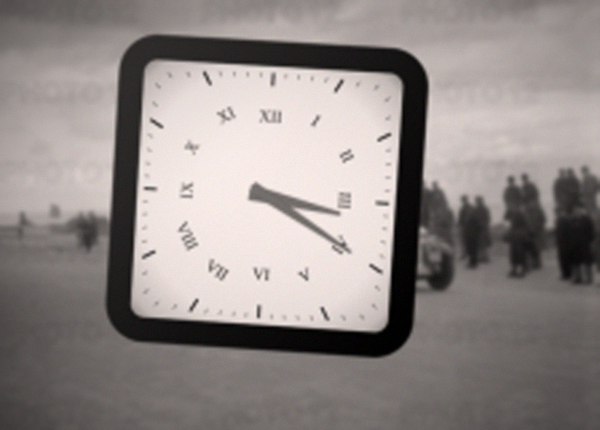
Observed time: 3:20
